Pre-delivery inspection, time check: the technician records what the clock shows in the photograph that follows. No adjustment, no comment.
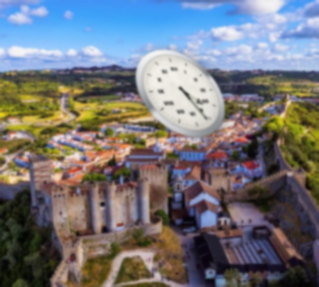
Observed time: 4:26
